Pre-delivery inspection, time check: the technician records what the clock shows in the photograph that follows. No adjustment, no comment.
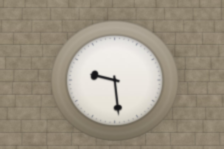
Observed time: 9:29
